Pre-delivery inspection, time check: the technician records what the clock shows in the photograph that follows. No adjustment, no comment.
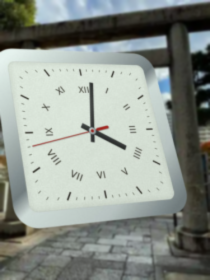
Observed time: 4:01:43
